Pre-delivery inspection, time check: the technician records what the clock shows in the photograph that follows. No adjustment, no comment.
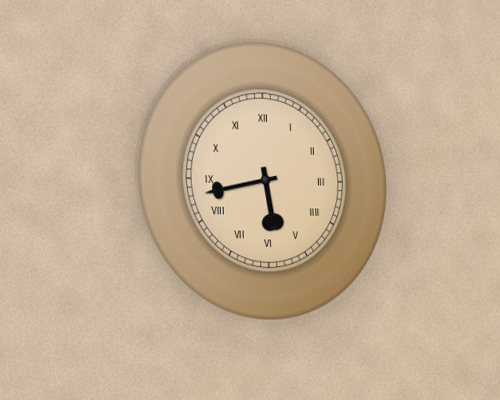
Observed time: 5:43
